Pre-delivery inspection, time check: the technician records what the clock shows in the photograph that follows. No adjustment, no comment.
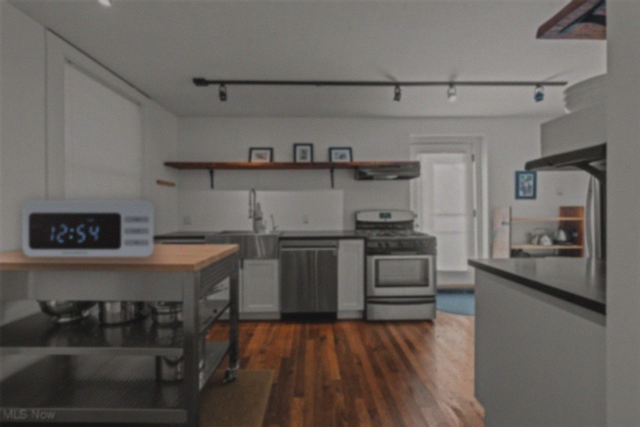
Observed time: 12:54
